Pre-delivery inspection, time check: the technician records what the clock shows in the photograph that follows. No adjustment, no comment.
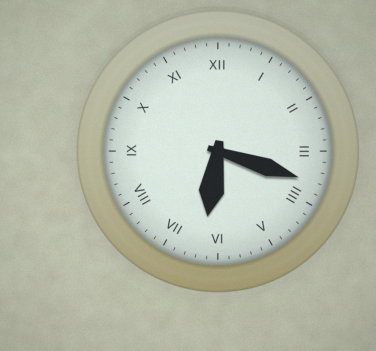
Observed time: 6:18
